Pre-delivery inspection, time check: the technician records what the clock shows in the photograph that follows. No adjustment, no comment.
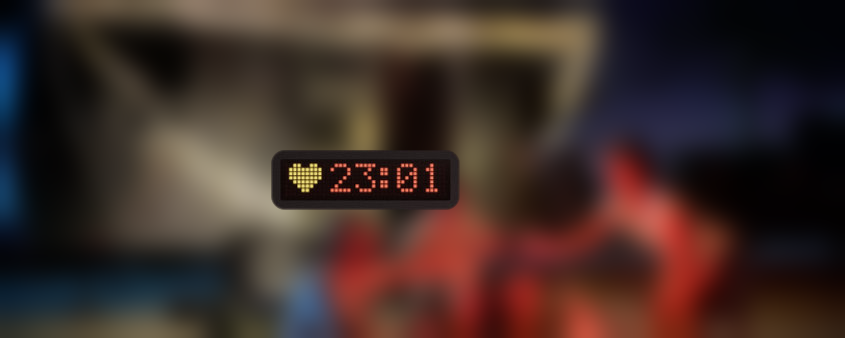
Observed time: 23:01
